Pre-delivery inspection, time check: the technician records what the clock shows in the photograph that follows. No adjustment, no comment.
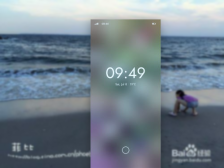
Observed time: 9:49
